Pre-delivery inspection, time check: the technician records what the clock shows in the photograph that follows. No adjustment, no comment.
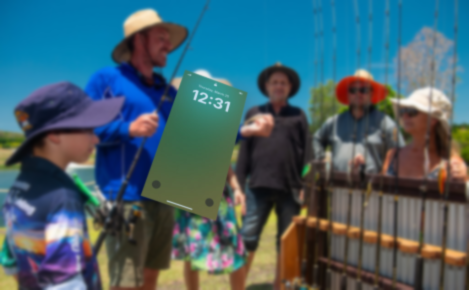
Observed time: 12:31
